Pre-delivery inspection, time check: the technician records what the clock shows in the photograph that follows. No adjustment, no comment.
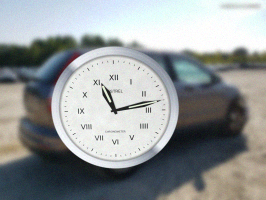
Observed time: 11:13
